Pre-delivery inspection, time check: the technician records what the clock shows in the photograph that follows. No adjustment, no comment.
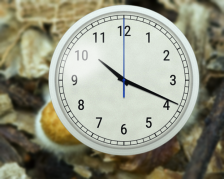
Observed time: 10:19:00
